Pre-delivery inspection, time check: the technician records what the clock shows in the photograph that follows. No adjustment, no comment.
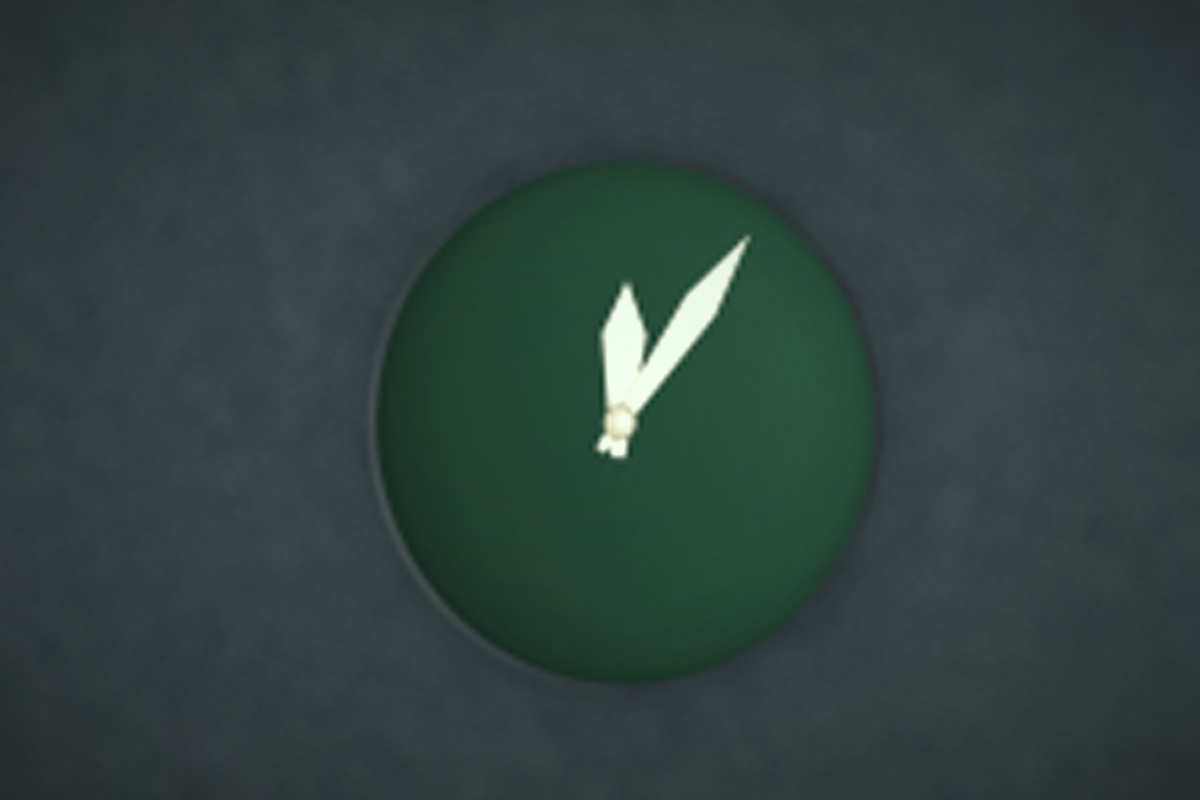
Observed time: 12:06
